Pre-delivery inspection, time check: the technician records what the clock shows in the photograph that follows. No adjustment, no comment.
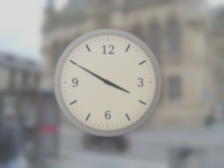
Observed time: 3:50
